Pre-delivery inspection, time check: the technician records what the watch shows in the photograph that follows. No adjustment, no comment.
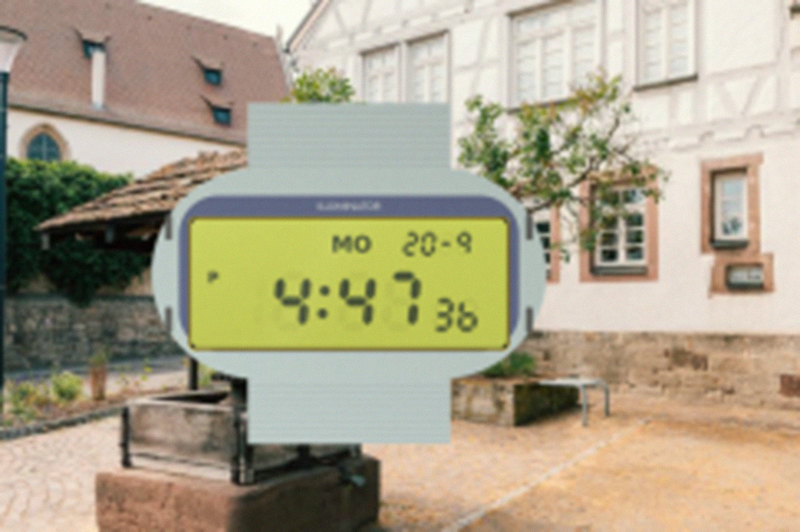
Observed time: 4:47:36
